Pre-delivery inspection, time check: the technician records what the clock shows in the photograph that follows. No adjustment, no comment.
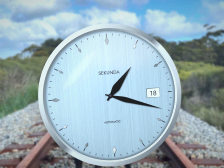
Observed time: 1:18
